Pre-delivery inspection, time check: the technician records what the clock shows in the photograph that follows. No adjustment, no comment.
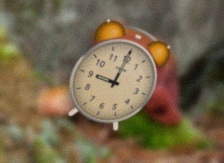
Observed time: 9:00
